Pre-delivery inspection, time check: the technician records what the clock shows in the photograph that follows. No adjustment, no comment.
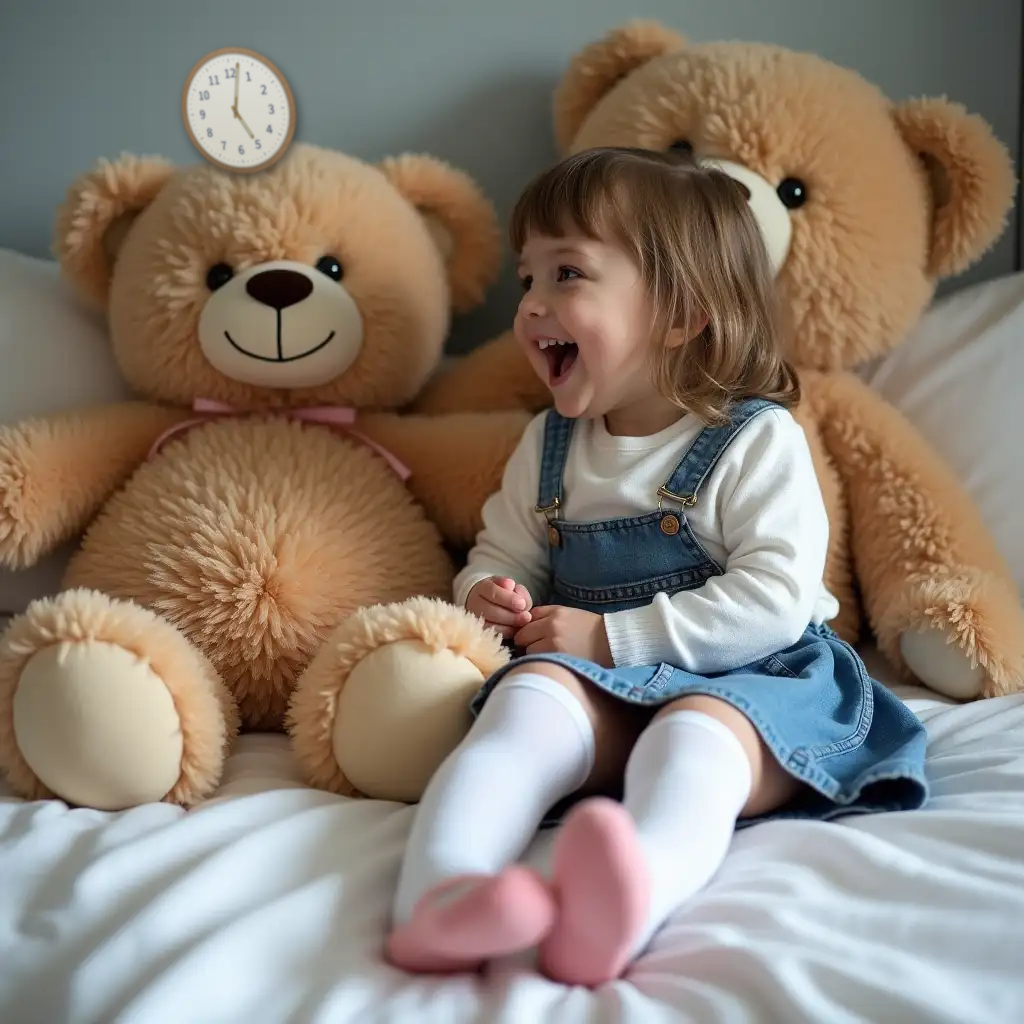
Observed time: 5:02
